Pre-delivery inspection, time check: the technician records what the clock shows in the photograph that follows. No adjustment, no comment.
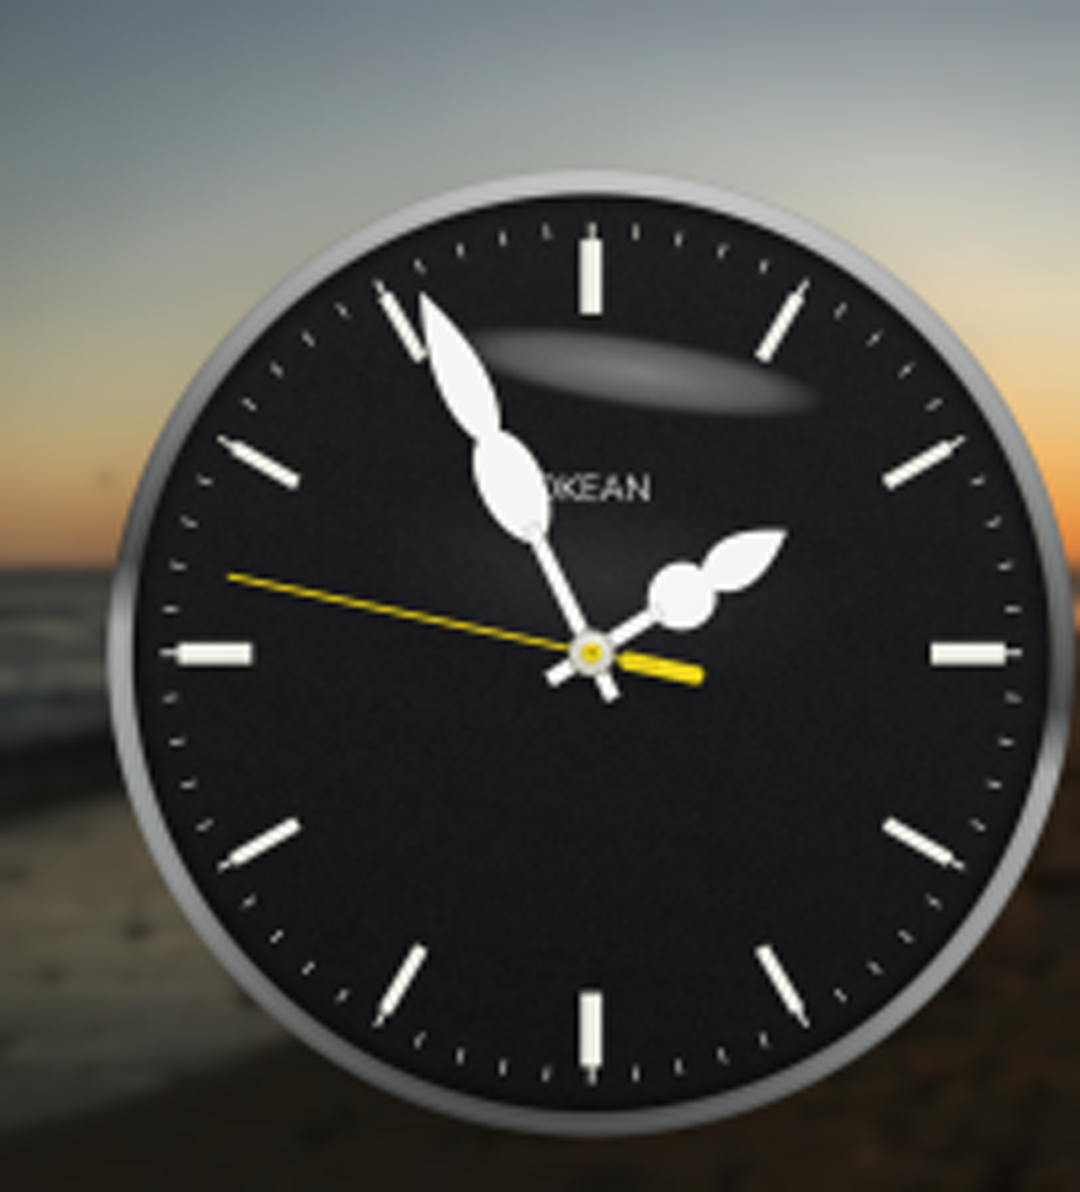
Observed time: 1:55:47
